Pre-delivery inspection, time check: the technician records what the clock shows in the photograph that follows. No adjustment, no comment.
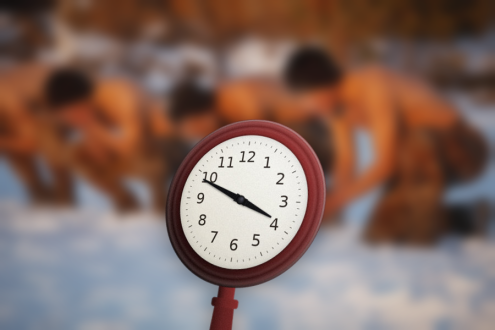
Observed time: 3:49
